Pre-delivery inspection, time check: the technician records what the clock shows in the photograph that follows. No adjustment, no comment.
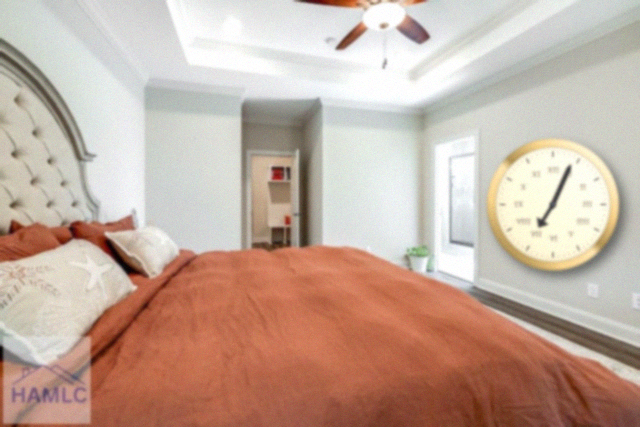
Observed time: 7:04
